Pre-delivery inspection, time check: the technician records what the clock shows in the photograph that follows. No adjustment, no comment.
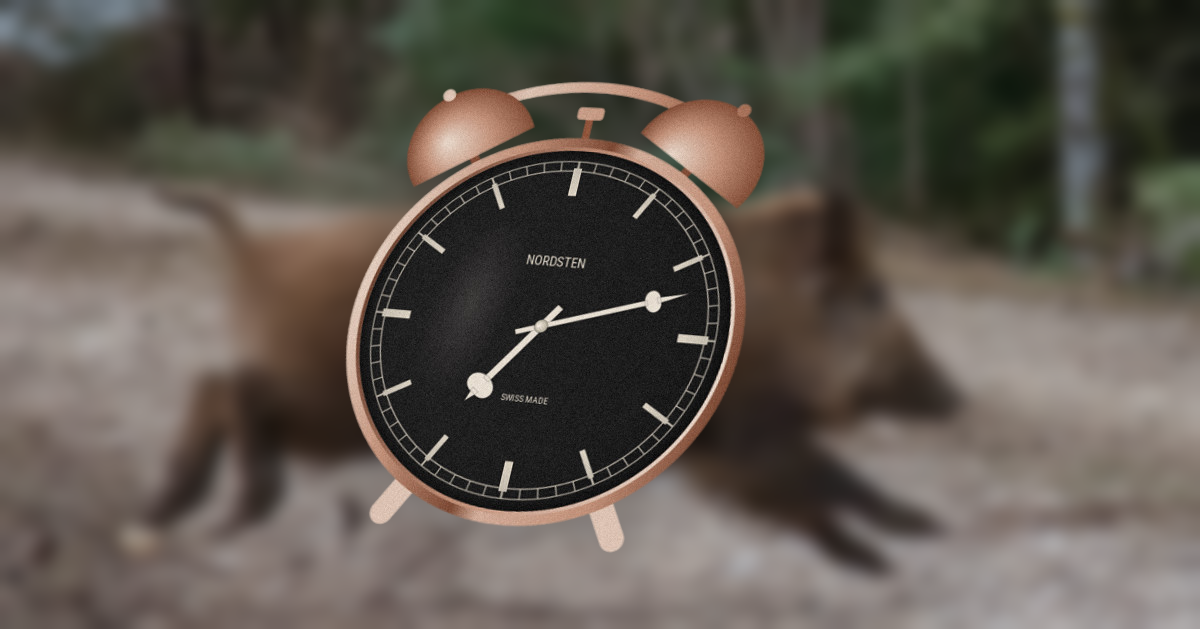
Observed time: 7:12
